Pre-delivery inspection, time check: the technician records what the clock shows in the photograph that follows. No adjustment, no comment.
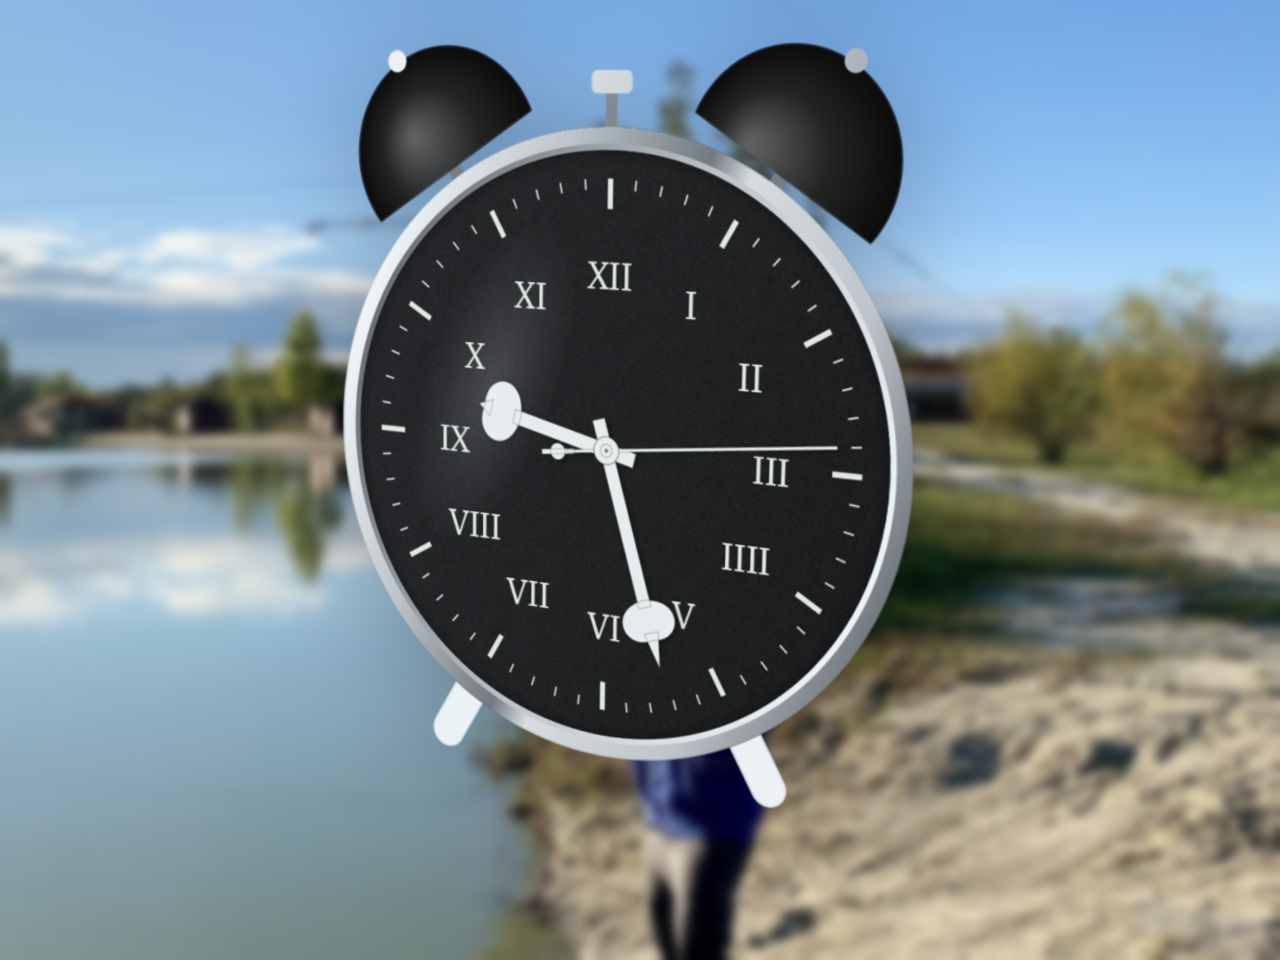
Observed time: 9:27:14
